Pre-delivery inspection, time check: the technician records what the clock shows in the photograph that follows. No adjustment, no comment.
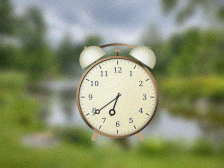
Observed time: 6:39
